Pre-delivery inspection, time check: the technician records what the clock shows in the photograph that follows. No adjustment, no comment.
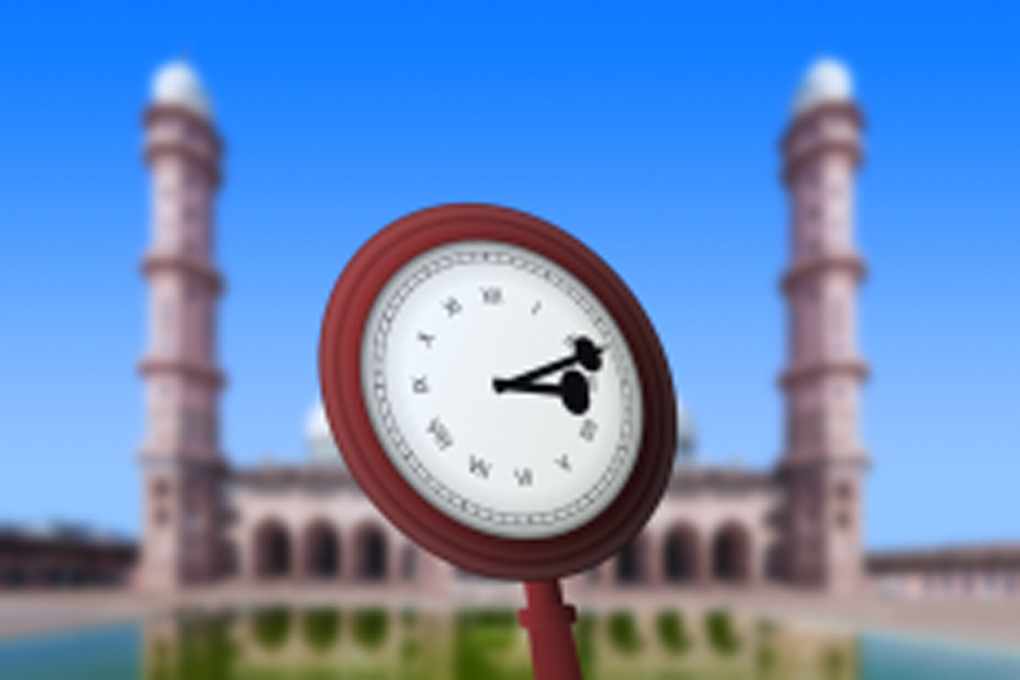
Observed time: 3:12
